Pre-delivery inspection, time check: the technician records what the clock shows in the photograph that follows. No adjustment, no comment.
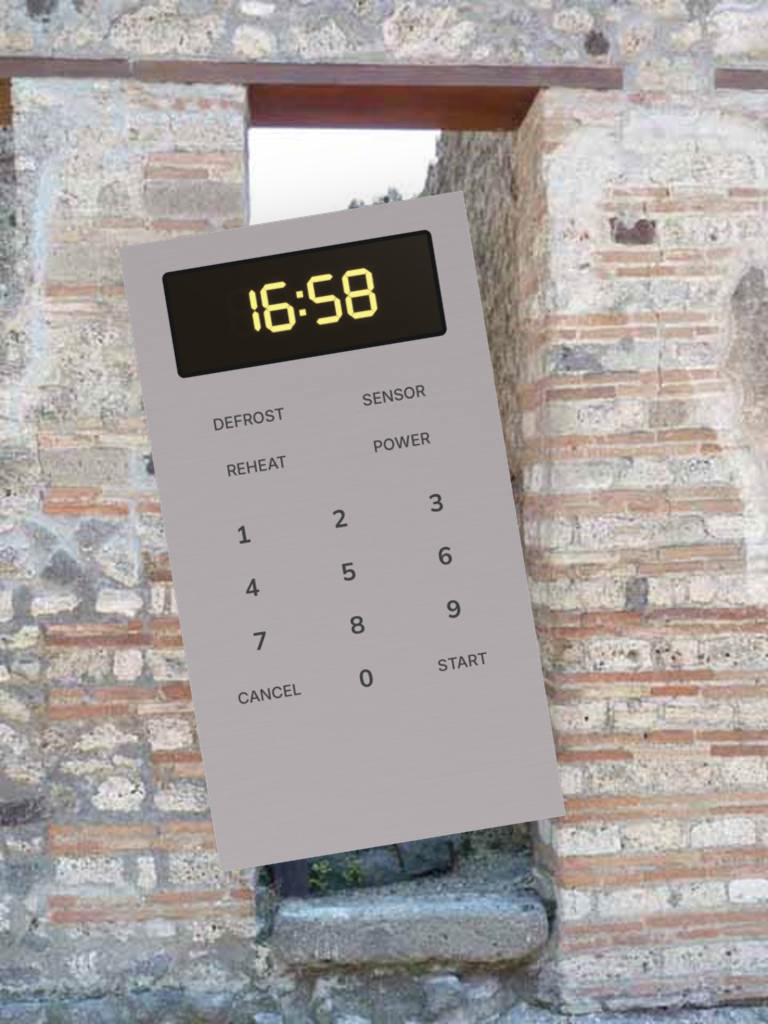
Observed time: 16:58
